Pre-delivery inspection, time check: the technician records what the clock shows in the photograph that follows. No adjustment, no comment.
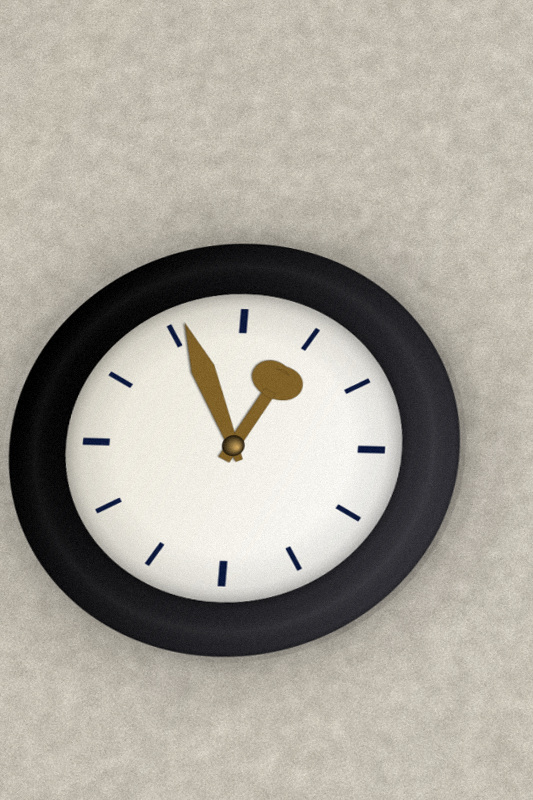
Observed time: 12:56
